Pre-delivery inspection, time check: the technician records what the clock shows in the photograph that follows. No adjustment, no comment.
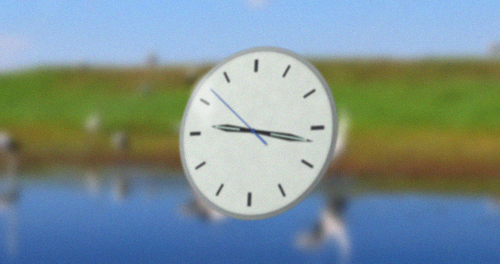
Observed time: 9:16:52
